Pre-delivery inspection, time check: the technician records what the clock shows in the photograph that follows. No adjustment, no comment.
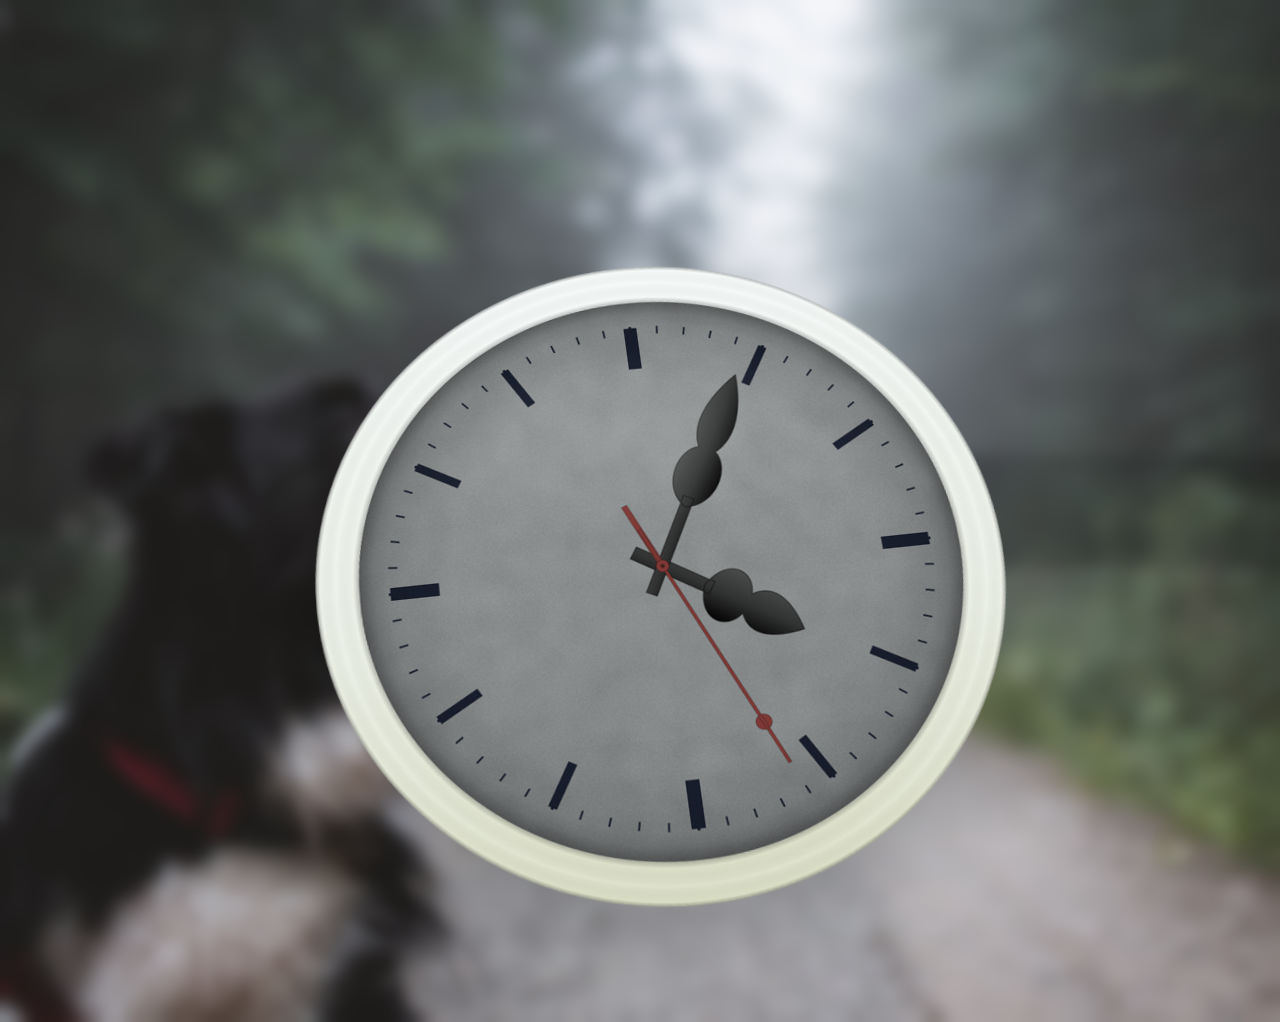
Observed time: 4:04:26
